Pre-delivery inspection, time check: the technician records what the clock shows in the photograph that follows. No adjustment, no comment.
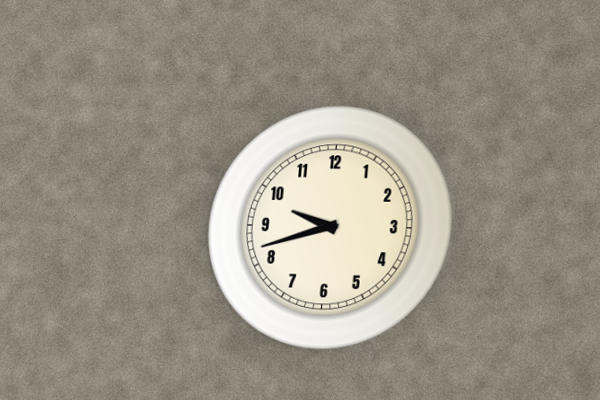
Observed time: 9:42
